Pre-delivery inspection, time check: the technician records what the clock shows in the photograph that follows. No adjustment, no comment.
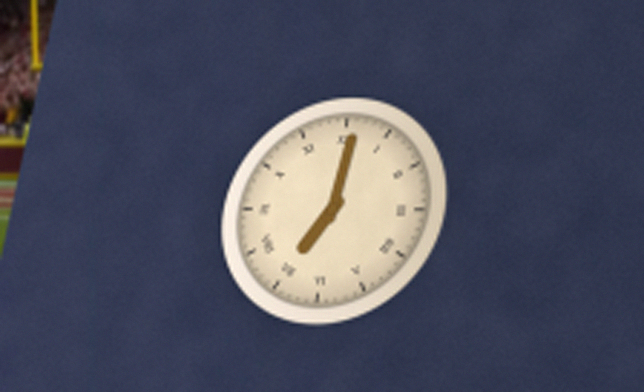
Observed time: 7:01
